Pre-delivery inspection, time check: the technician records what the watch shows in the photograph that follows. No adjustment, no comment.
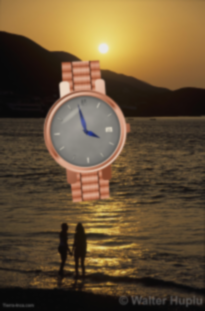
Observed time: 3:58
